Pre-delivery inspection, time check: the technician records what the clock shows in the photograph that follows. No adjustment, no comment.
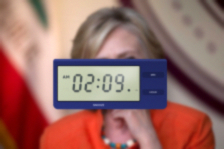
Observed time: 2:09
